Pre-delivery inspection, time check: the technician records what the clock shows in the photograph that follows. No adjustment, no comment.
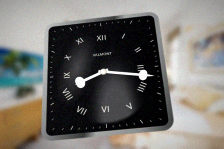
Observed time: 8:17
